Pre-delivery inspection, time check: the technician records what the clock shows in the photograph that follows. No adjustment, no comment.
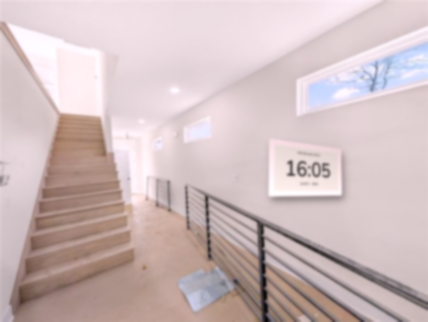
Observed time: 16:05
